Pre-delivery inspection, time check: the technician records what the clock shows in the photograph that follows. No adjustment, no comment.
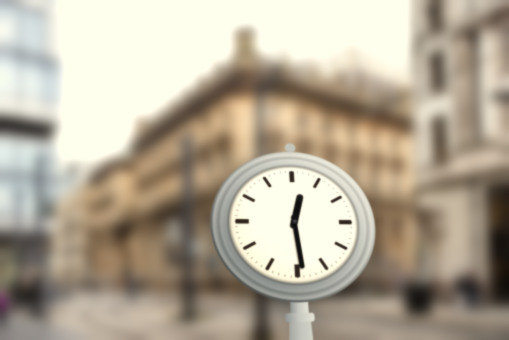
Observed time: 12:29
